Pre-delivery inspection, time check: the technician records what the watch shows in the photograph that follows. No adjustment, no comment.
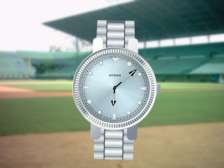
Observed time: 6:08
